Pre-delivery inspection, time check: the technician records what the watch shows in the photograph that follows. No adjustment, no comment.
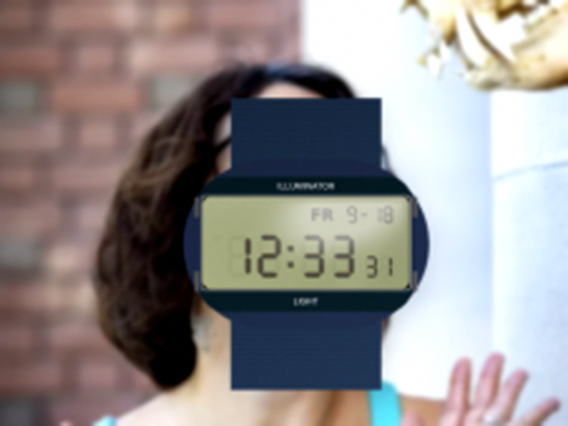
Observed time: 12:33:31
